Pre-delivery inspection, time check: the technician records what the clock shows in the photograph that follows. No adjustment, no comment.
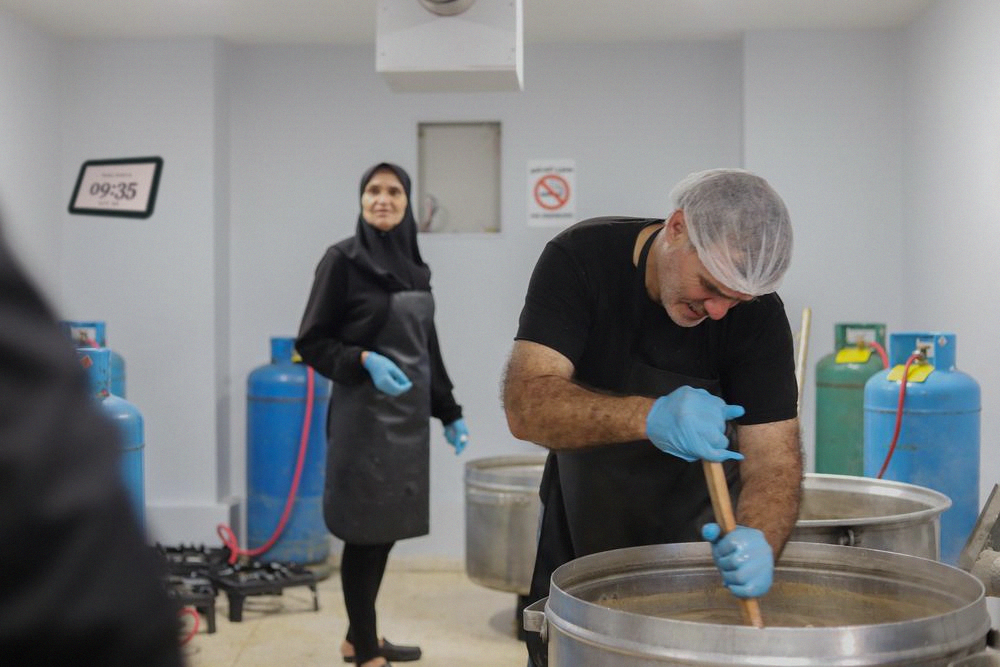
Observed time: 9:35
